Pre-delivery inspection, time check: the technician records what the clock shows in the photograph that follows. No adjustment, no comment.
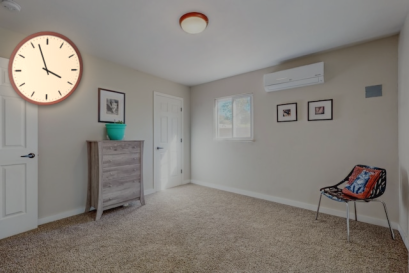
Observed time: 3:57
